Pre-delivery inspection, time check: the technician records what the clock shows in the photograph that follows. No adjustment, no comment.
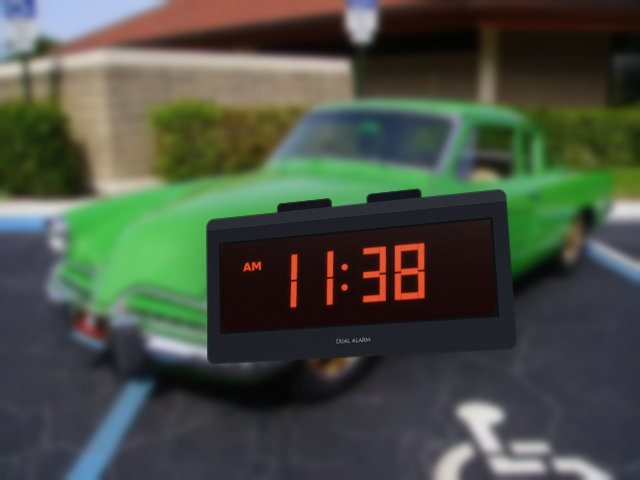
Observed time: 11:38
